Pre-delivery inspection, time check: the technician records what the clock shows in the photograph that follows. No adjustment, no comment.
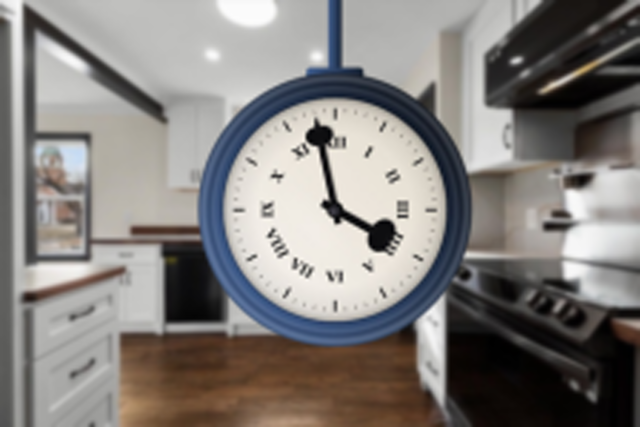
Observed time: 3:58
